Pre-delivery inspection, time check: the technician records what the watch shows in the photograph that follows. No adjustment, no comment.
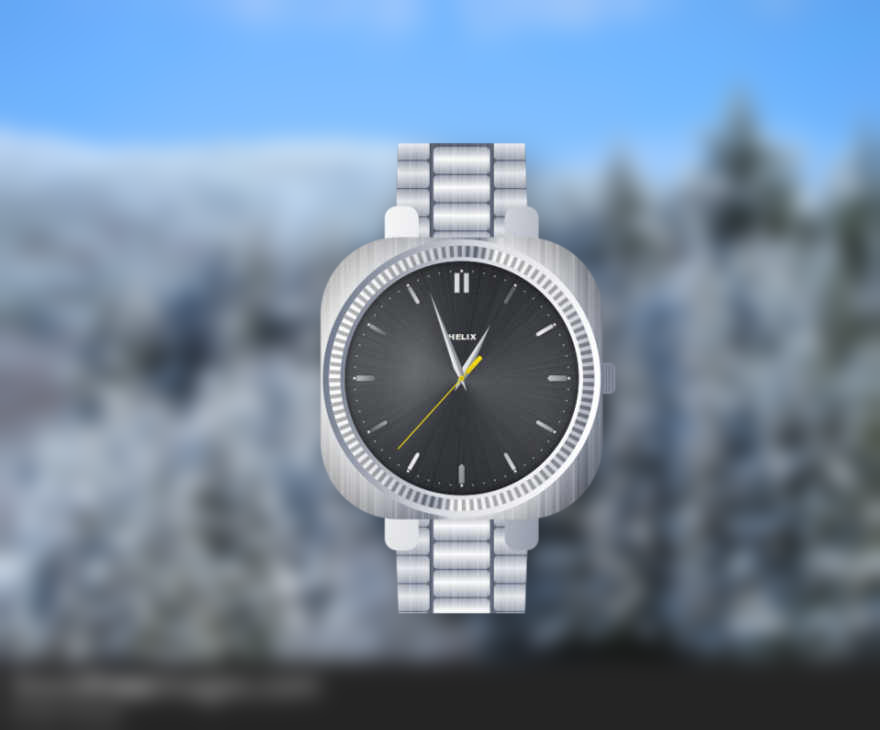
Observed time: 12:56:37
